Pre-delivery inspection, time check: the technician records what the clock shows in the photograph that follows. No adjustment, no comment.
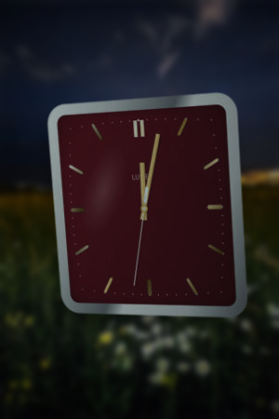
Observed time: 12:02:32
